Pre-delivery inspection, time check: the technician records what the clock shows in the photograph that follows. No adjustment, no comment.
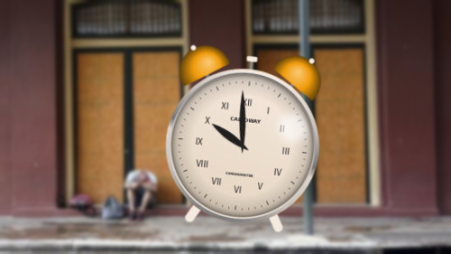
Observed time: 9:59
